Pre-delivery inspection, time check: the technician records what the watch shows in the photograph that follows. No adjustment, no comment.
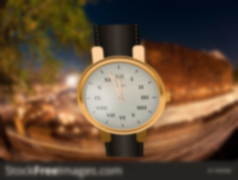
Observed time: 11:57
